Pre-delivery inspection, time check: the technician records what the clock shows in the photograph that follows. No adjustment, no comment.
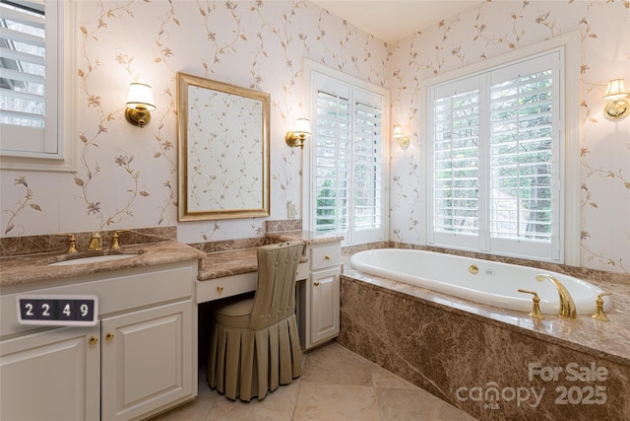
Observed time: 22:49
